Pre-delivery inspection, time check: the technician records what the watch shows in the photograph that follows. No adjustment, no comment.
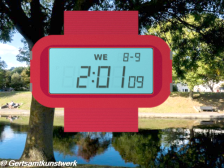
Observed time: 2:01:09
